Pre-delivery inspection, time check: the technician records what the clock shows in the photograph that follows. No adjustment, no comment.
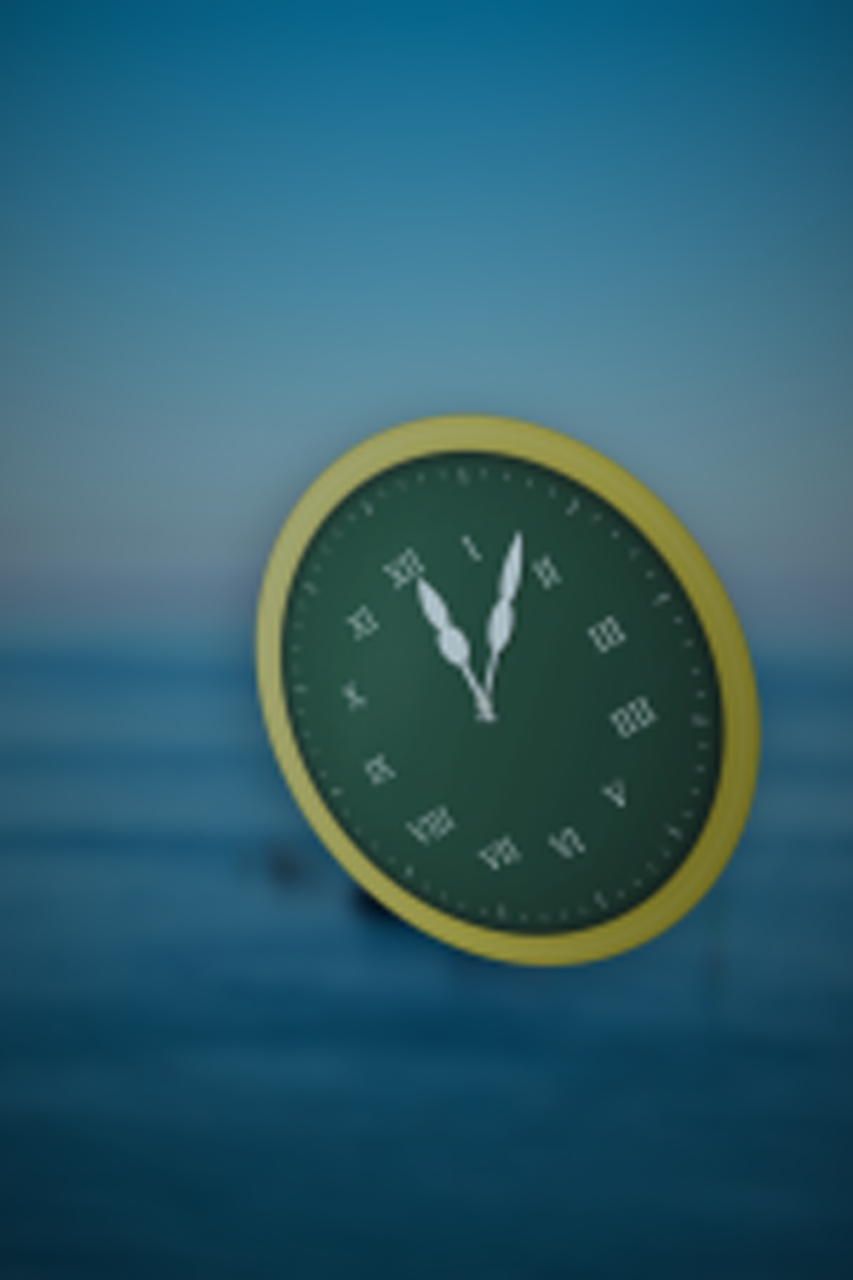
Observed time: 12:08
